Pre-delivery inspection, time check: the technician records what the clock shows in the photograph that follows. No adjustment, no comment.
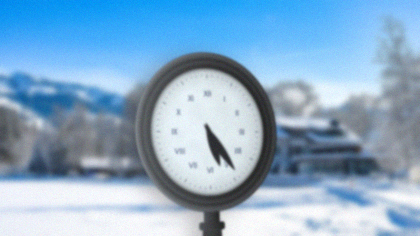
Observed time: 5:24
